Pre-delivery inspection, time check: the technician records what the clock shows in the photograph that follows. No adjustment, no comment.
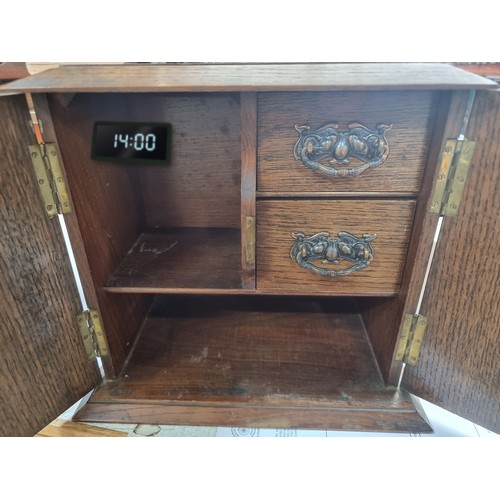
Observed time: 14:00
